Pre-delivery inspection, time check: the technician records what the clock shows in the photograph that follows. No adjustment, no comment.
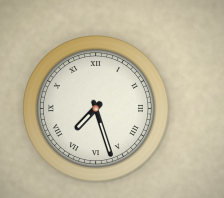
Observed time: 7:27
